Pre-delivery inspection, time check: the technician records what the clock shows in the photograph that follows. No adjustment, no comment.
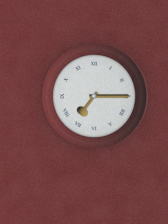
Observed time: 7:15
